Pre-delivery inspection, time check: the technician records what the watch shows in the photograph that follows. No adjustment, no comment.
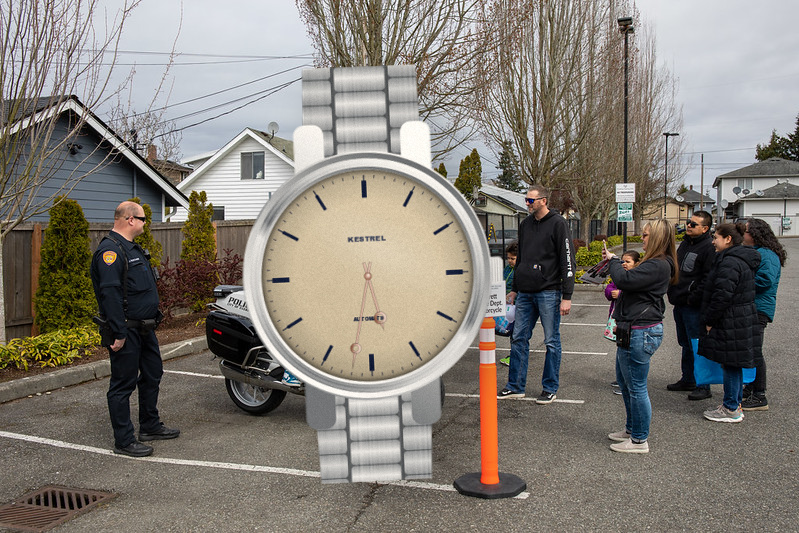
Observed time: 5:32
